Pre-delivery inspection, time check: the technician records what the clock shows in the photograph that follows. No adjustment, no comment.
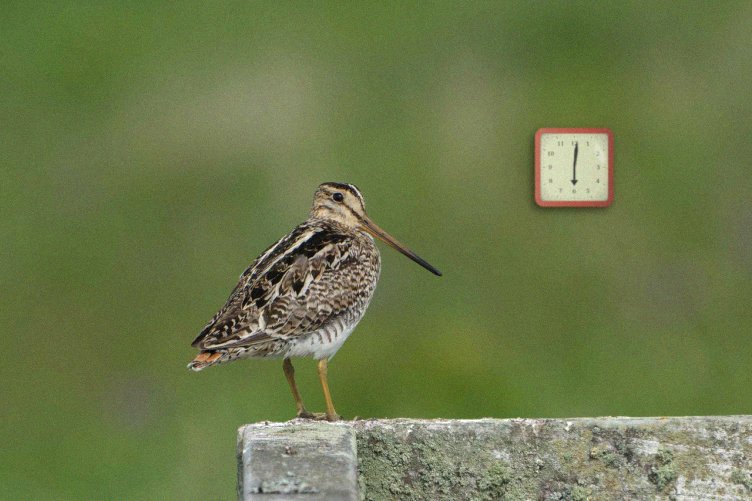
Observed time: 6:01
